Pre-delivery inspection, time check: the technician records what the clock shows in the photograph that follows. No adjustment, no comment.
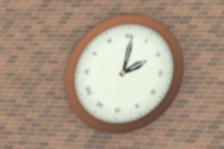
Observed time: 2:01
